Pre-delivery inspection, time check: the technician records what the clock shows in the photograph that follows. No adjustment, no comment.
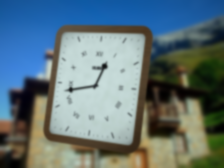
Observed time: 12:43
